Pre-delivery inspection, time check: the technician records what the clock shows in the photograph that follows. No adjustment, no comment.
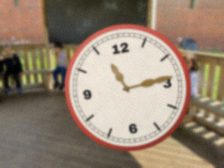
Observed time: 11:14
